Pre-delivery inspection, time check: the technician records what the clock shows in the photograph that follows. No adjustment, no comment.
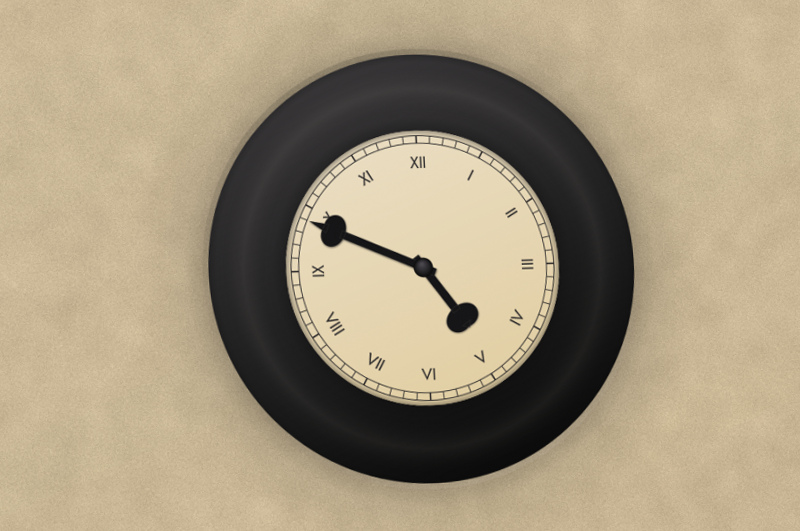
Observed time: 4:49
